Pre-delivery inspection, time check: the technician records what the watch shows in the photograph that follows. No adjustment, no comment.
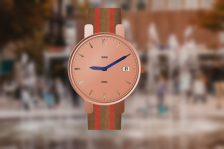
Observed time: 9:10
